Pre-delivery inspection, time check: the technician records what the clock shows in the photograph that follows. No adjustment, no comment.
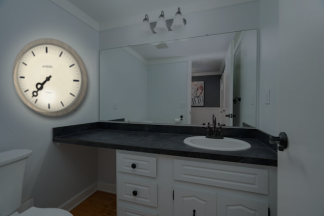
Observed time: 7:37
